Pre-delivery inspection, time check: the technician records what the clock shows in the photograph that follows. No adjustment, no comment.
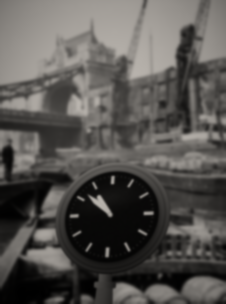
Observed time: 10:52
